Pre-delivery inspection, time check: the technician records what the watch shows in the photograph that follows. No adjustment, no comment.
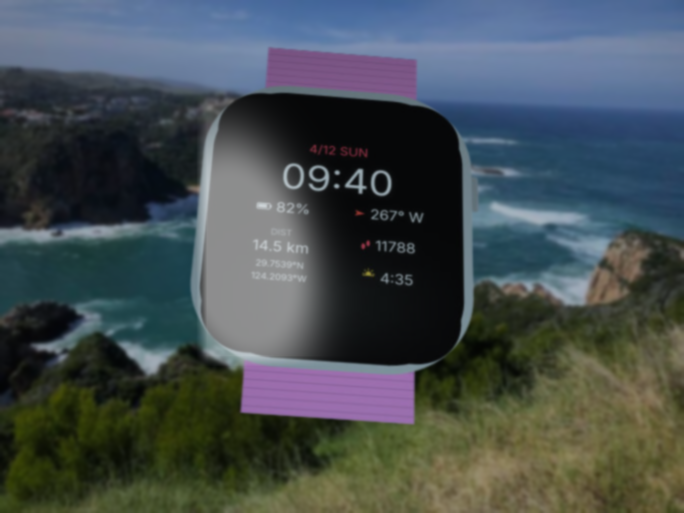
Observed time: 9:40
